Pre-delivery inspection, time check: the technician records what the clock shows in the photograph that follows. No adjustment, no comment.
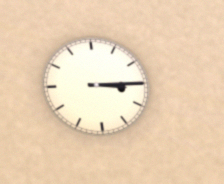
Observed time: 3:15
